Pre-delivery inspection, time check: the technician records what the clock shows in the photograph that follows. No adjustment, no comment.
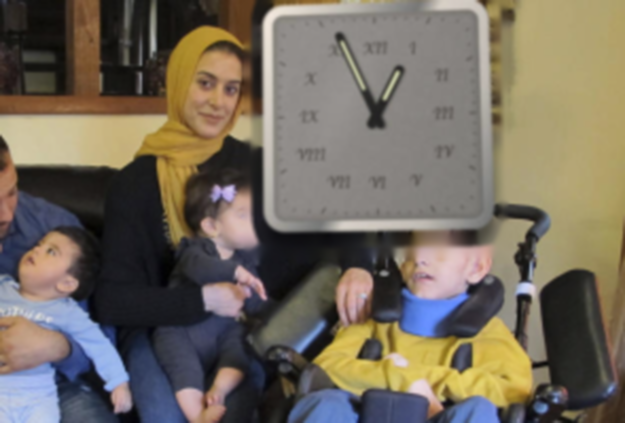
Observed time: 12:56
